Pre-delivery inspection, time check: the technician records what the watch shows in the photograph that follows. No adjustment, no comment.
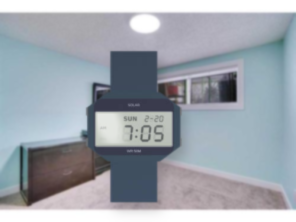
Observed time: 7:05
